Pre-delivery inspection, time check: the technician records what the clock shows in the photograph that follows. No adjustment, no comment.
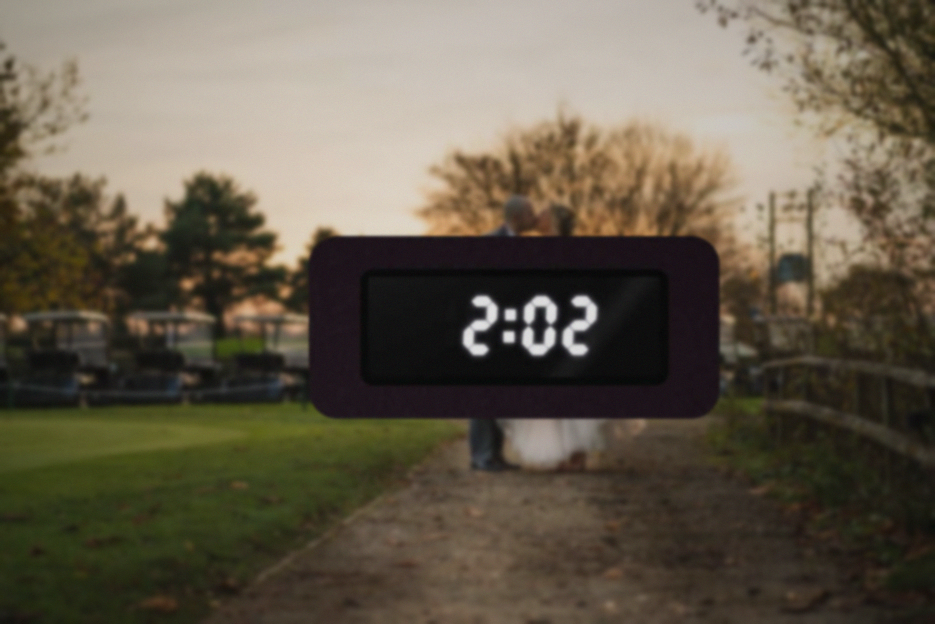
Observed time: 2:02
